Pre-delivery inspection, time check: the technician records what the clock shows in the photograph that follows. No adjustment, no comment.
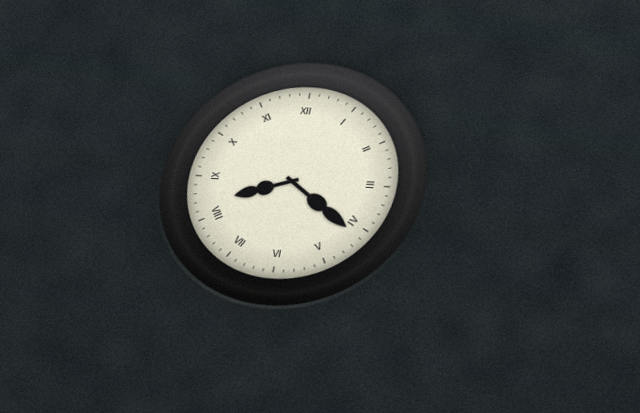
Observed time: 8:21
